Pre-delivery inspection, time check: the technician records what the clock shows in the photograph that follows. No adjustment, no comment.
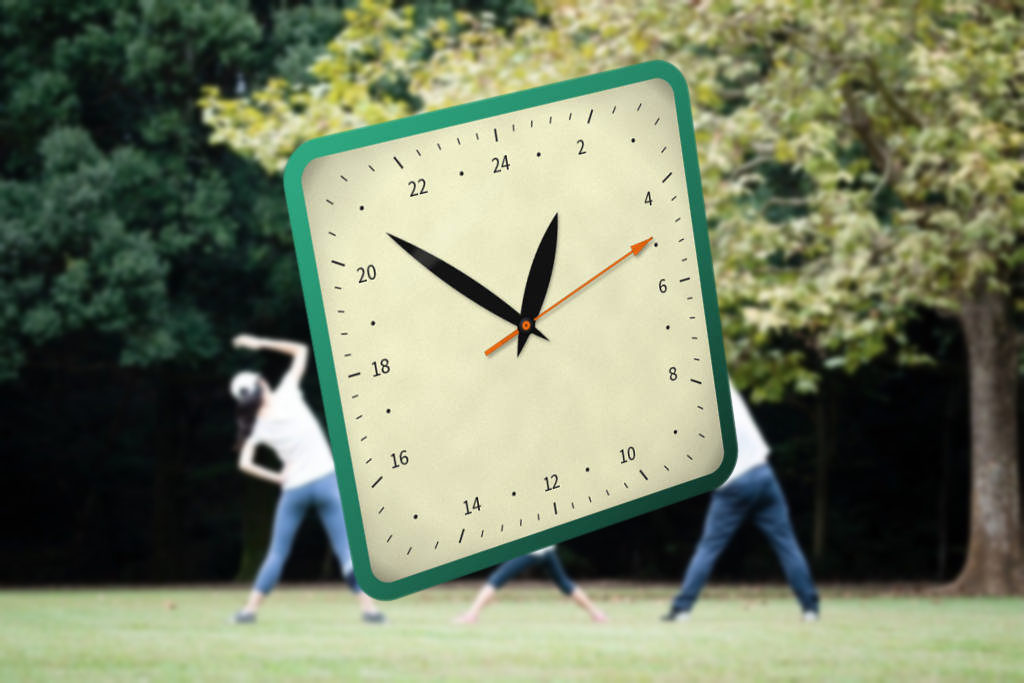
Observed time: 1:52:12
